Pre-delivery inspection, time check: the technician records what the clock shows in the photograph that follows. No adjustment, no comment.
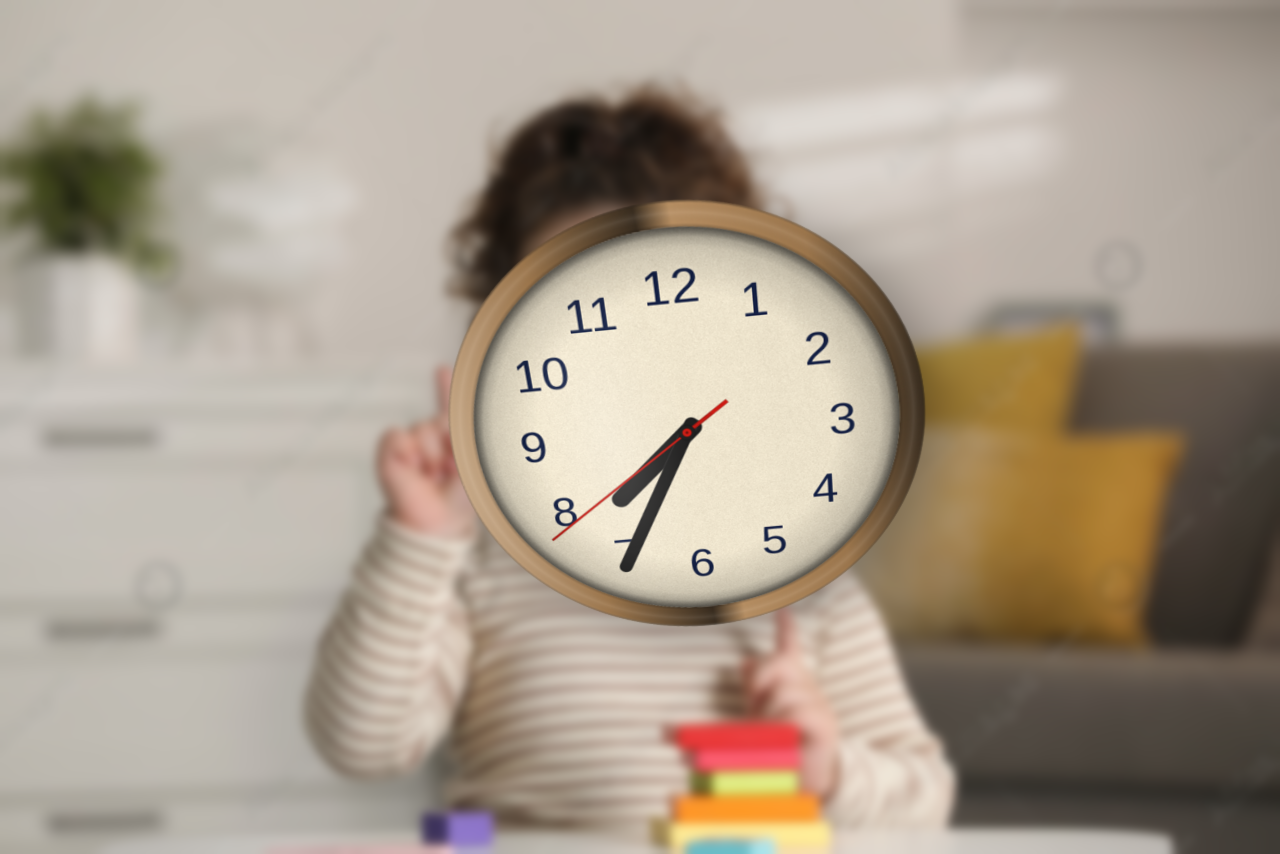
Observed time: 7:34:39
